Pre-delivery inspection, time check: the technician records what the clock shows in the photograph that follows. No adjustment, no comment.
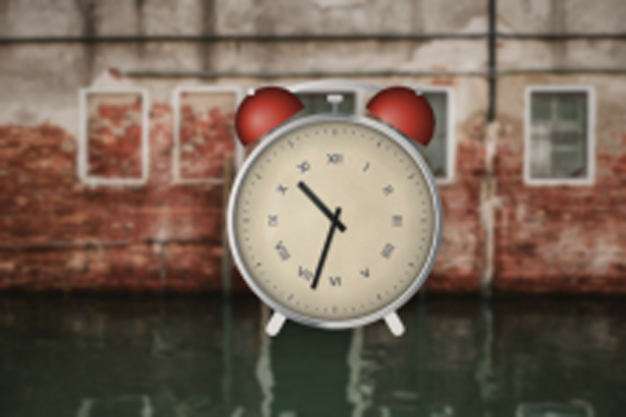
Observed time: 10:33
